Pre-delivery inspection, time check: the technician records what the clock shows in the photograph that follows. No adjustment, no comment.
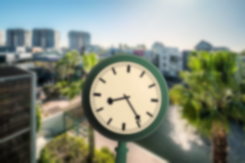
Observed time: 8:24
